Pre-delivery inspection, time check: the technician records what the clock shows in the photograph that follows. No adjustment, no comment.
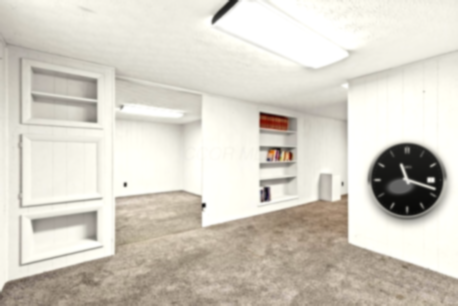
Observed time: 11:18
